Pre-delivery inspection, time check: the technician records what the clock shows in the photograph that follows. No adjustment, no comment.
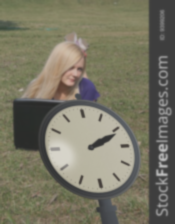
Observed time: 2:11
